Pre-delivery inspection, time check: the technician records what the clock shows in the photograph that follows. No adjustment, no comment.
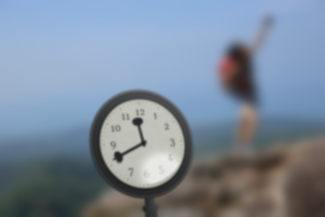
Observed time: 11:41
